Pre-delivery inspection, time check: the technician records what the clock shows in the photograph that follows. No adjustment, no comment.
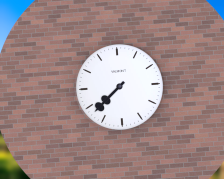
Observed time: 7:38
